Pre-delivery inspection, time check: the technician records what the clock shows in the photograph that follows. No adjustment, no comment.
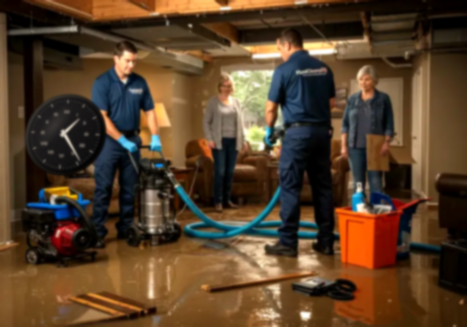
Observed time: 1:24
